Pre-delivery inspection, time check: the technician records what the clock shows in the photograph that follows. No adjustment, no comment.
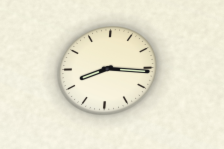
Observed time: 8:16
